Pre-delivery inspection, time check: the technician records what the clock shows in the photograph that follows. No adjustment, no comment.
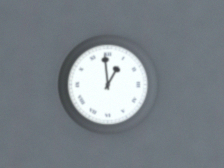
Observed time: 12:59
